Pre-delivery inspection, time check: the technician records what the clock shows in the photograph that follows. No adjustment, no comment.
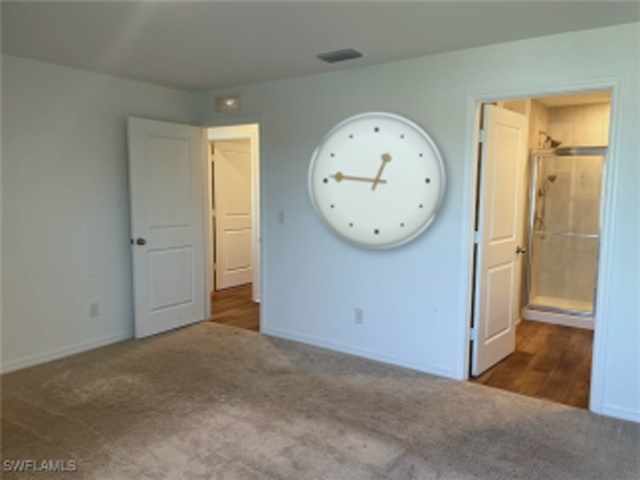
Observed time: 12:46
